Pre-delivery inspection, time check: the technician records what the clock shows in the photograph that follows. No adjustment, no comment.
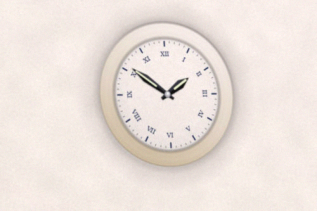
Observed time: 1:51
